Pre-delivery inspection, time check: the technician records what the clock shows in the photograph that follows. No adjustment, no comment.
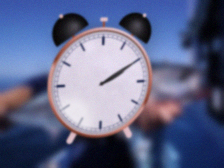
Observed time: 2:10
